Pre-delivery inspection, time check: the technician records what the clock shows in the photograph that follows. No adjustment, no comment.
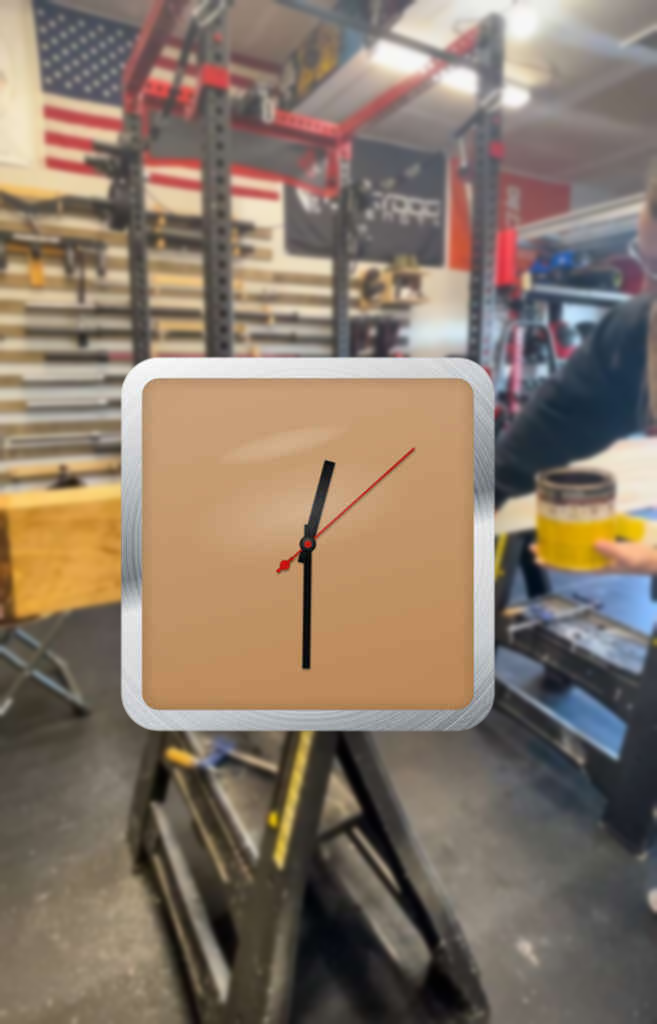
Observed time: 12:30:08
